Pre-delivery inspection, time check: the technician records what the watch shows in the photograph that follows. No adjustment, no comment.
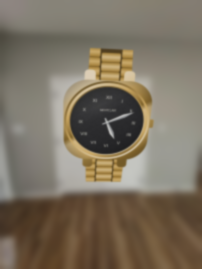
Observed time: 5:11
